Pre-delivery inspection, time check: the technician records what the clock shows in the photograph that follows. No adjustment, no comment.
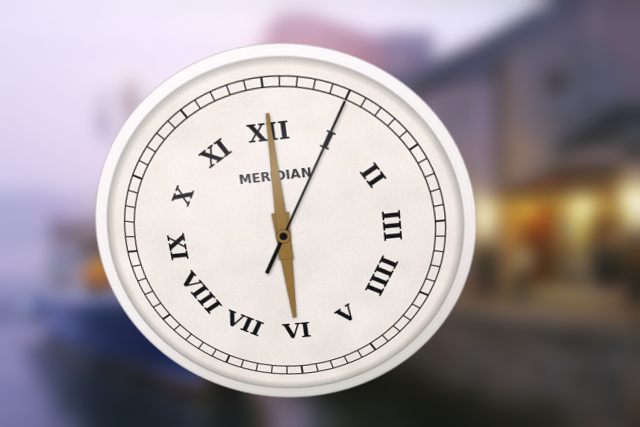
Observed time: 6:00:05
